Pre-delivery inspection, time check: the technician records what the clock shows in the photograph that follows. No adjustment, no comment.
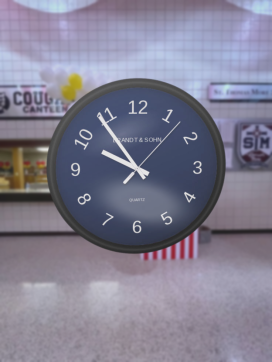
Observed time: 9:54:07
